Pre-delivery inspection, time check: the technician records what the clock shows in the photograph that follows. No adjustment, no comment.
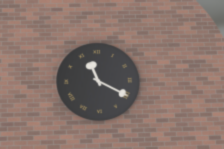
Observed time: 11:20
